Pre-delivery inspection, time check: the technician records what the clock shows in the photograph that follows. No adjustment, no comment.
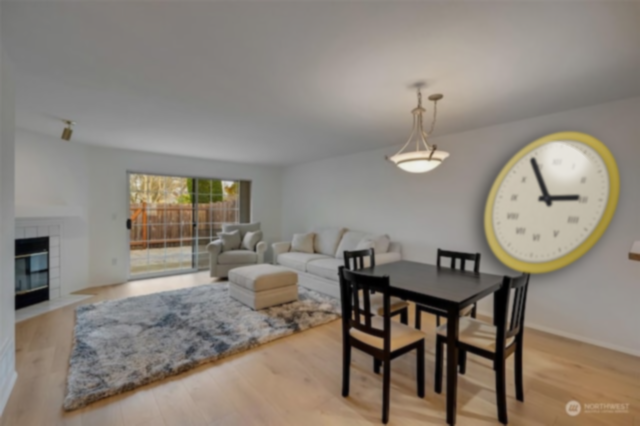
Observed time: 2:54
